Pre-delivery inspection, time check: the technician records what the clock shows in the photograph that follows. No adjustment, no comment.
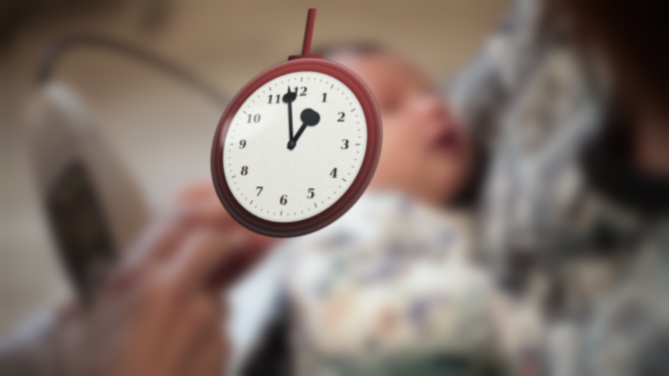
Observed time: 12:58
